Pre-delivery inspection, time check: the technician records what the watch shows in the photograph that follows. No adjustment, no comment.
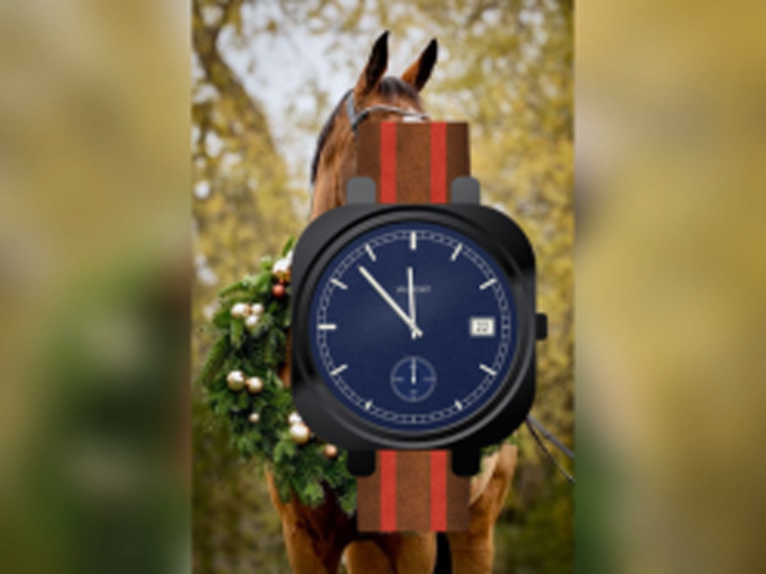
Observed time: 11:53
